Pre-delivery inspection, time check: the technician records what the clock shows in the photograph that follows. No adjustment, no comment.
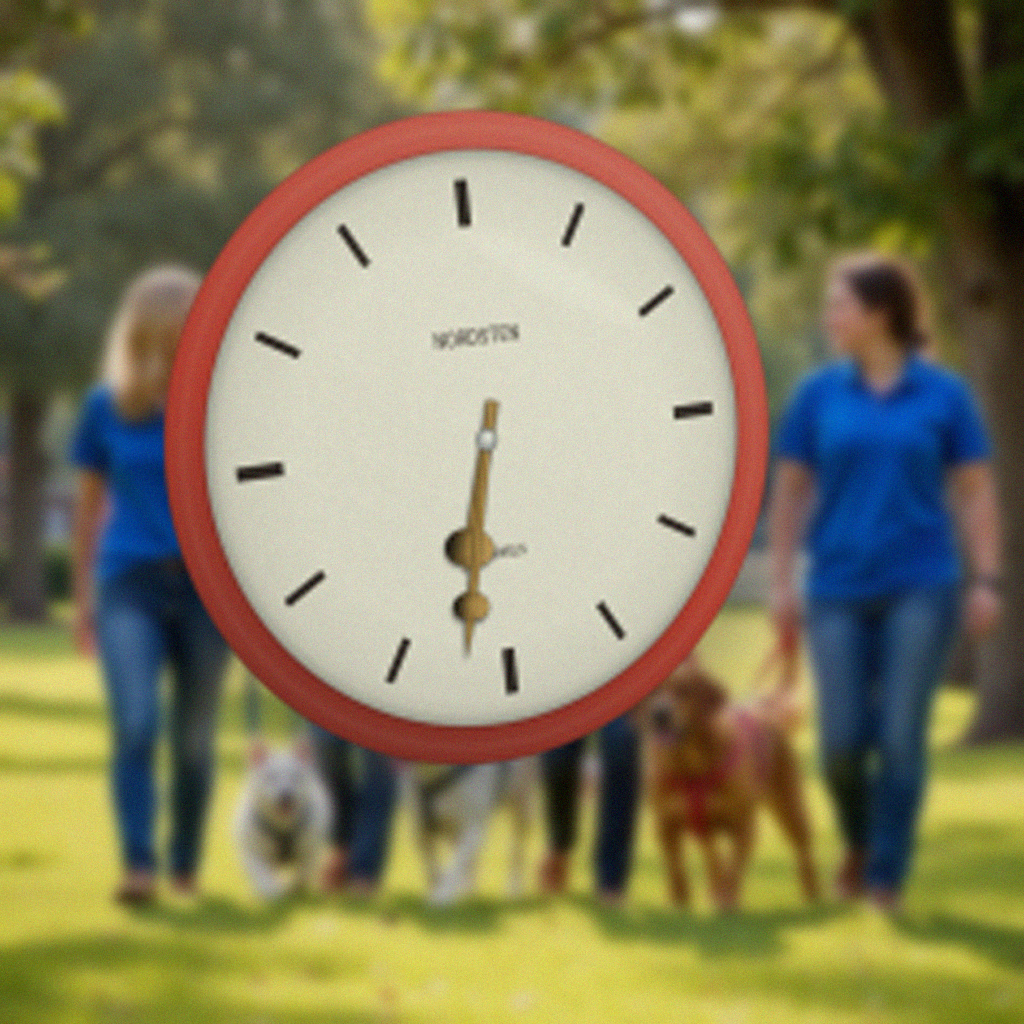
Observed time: 6:32
